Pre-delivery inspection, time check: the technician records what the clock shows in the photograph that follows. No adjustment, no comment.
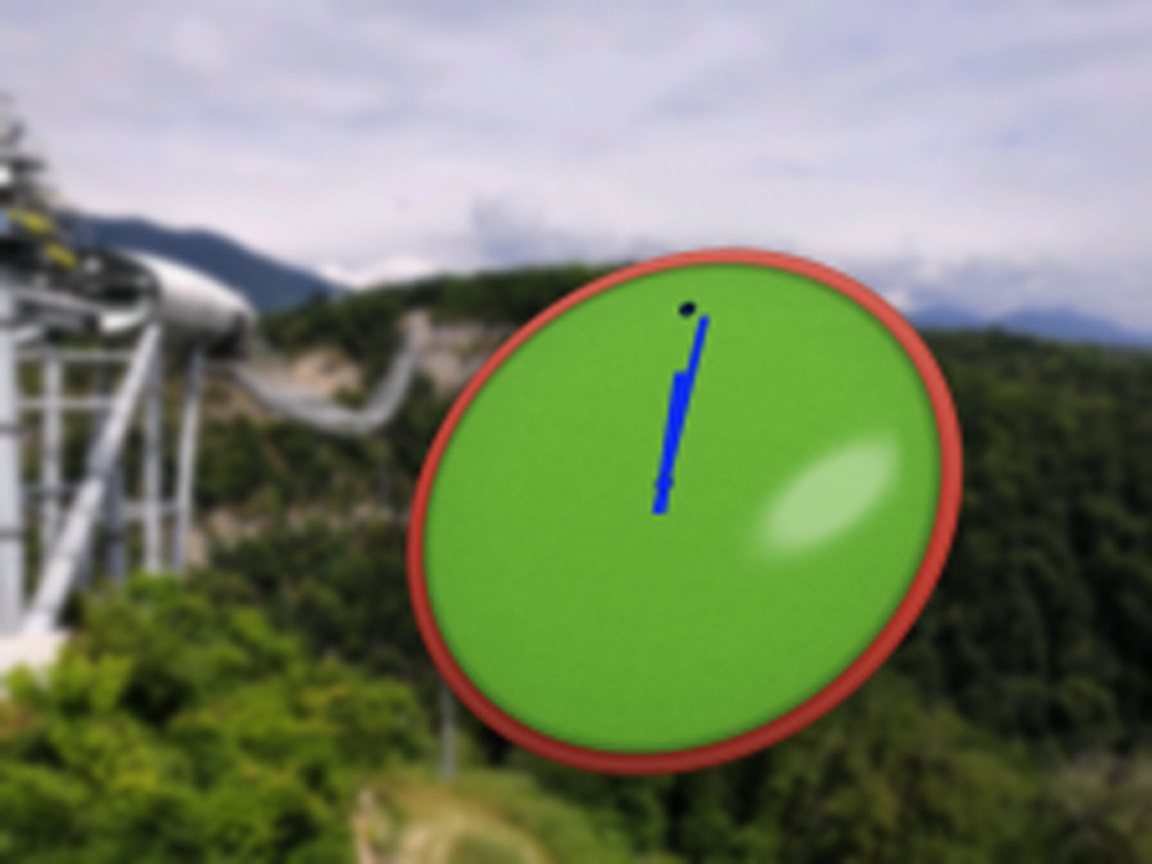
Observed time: 12:01
